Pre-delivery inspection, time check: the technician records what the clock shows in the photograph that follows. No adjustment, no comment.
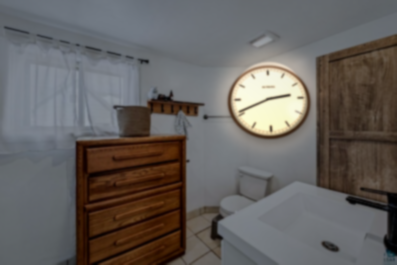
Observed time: 2:41
